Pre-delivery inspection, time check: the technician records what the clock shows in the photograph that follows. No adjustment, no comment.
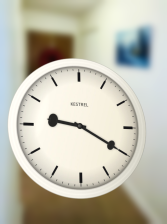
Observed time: 9:20
